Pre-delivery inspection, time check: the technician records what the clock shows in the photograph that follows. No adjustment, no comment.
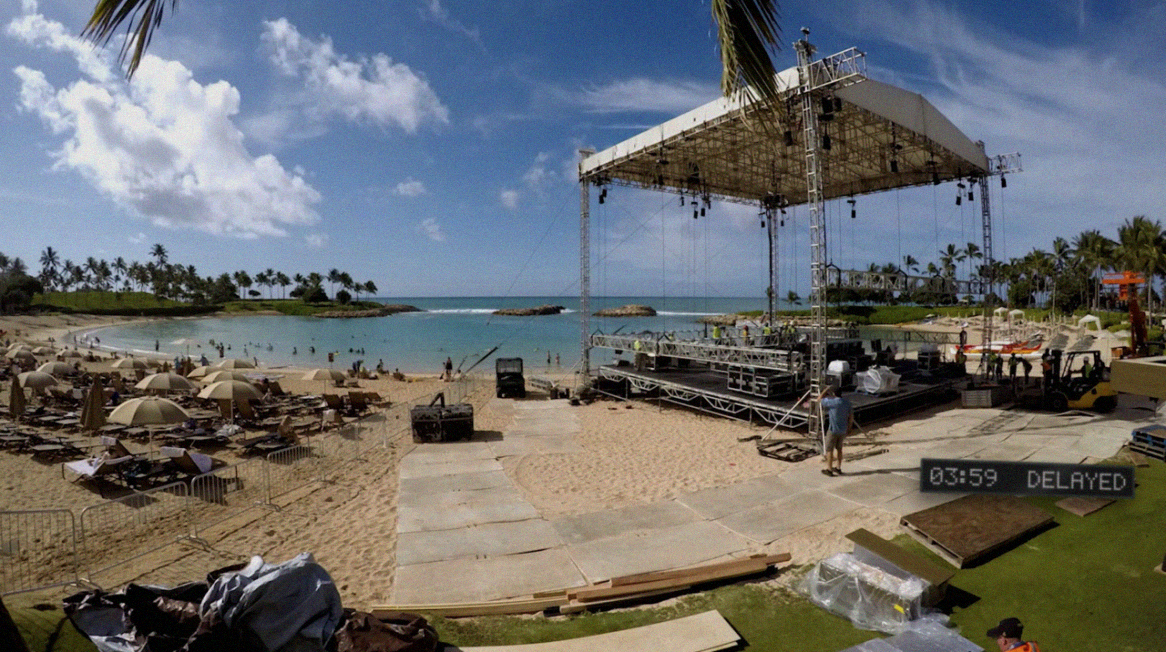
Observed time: 3:59
